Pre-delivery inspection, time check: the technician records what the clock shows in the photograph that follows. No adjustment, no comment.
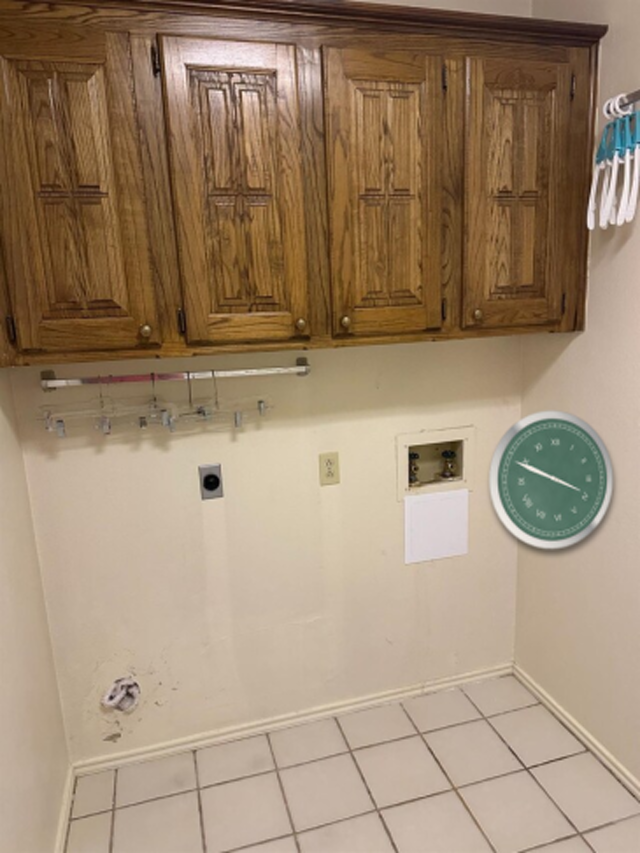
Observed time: 3:49
